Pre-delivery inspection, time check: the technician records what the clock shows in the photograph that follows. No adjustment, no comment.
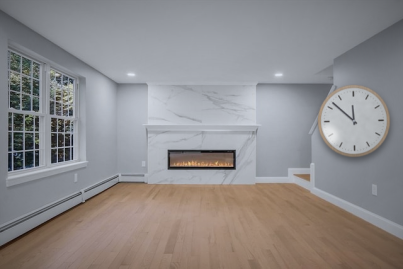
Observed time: 11:52
